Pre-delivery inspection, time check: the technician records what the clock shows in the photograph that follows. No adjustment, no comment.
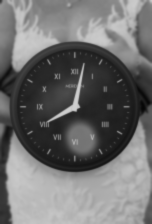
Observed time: 8:02
